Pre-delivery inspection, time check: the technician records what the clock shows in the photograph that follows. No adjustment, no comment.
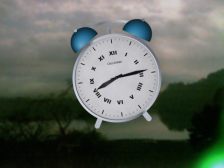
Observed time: 8:14
